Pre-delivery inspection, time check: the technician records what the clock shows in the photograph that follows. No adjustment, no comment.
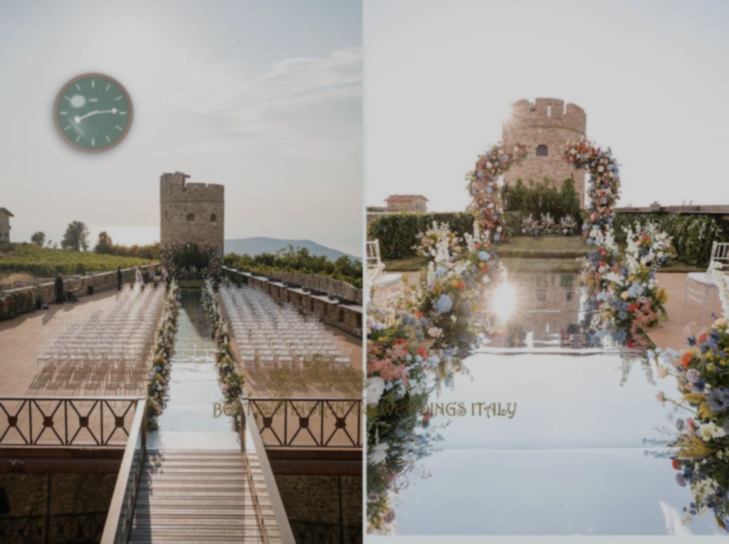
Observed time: 8:14
